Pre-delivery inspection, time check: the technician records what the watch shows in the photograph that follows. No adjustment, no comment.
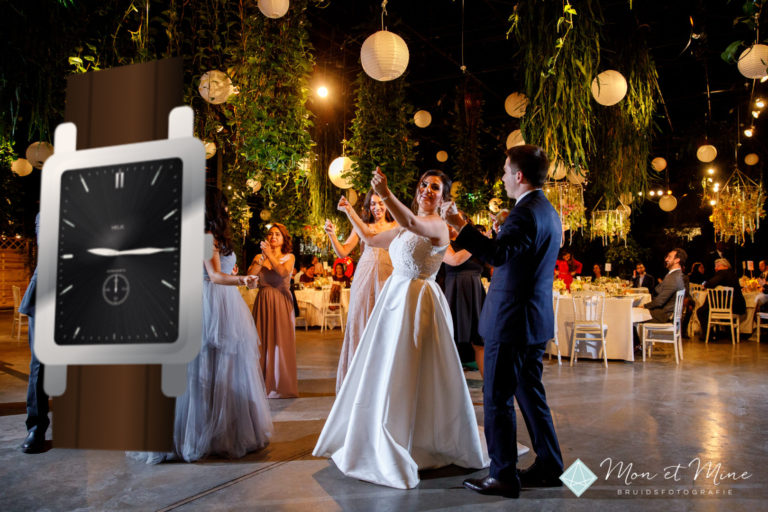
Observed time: 9:15
